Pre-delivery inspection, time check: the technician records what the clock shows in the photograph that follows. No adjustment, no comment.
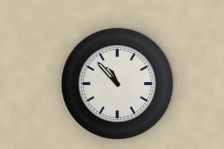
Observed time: 10:53
